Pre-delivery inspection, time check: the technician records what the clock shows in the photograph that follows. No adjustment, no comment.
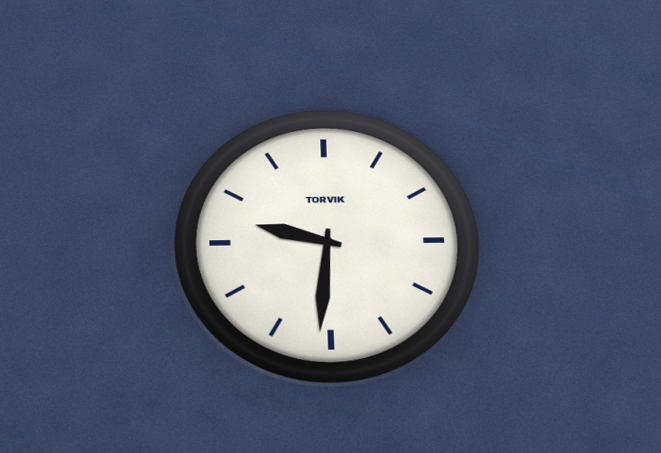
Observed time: 9:31
